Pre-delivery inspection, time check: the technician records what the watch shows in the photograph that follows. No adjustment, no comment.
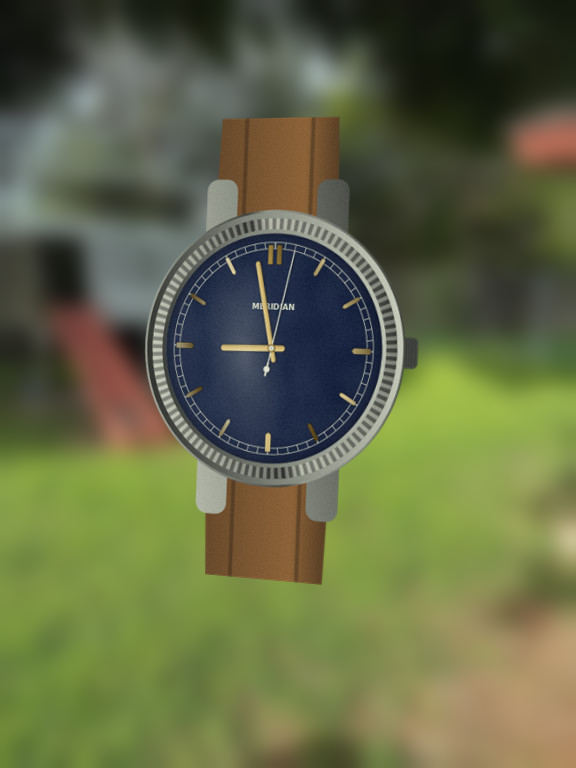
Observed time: 8:58:02
